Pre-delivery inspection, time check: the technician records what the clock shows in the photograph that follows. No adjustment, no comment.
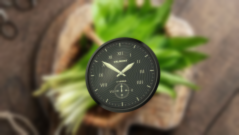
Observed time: 1:51
